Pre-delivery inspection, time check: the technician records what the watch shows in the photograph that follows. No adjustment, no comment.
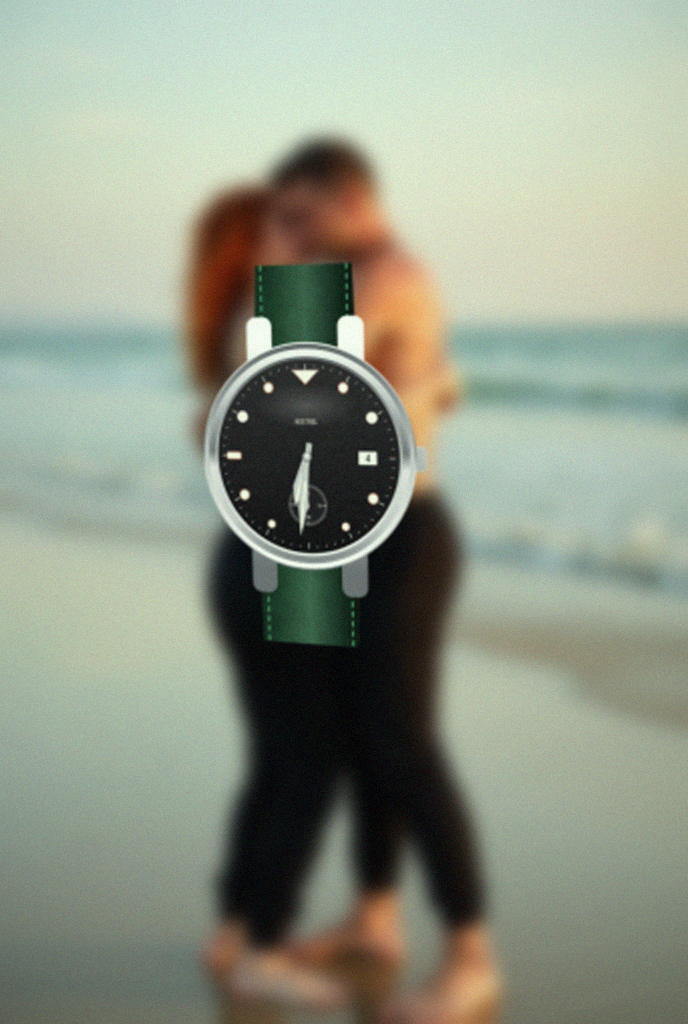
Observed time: 6:31
